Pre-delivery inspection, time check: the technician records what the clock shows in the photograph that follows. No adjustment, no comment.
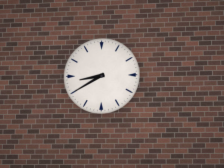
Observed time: 8:40
